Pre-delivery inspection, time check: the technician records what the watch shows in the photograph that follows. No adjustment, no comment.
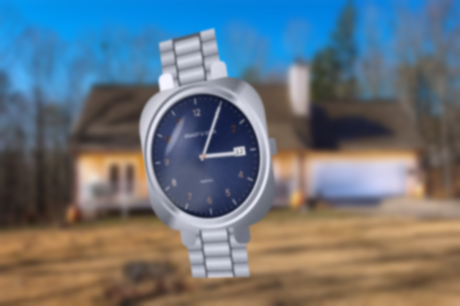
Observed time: 3:05
